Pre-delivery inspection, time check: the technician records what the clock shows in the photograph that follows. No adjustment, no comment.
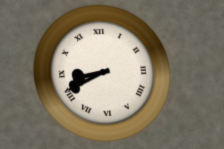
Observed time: 8:41
